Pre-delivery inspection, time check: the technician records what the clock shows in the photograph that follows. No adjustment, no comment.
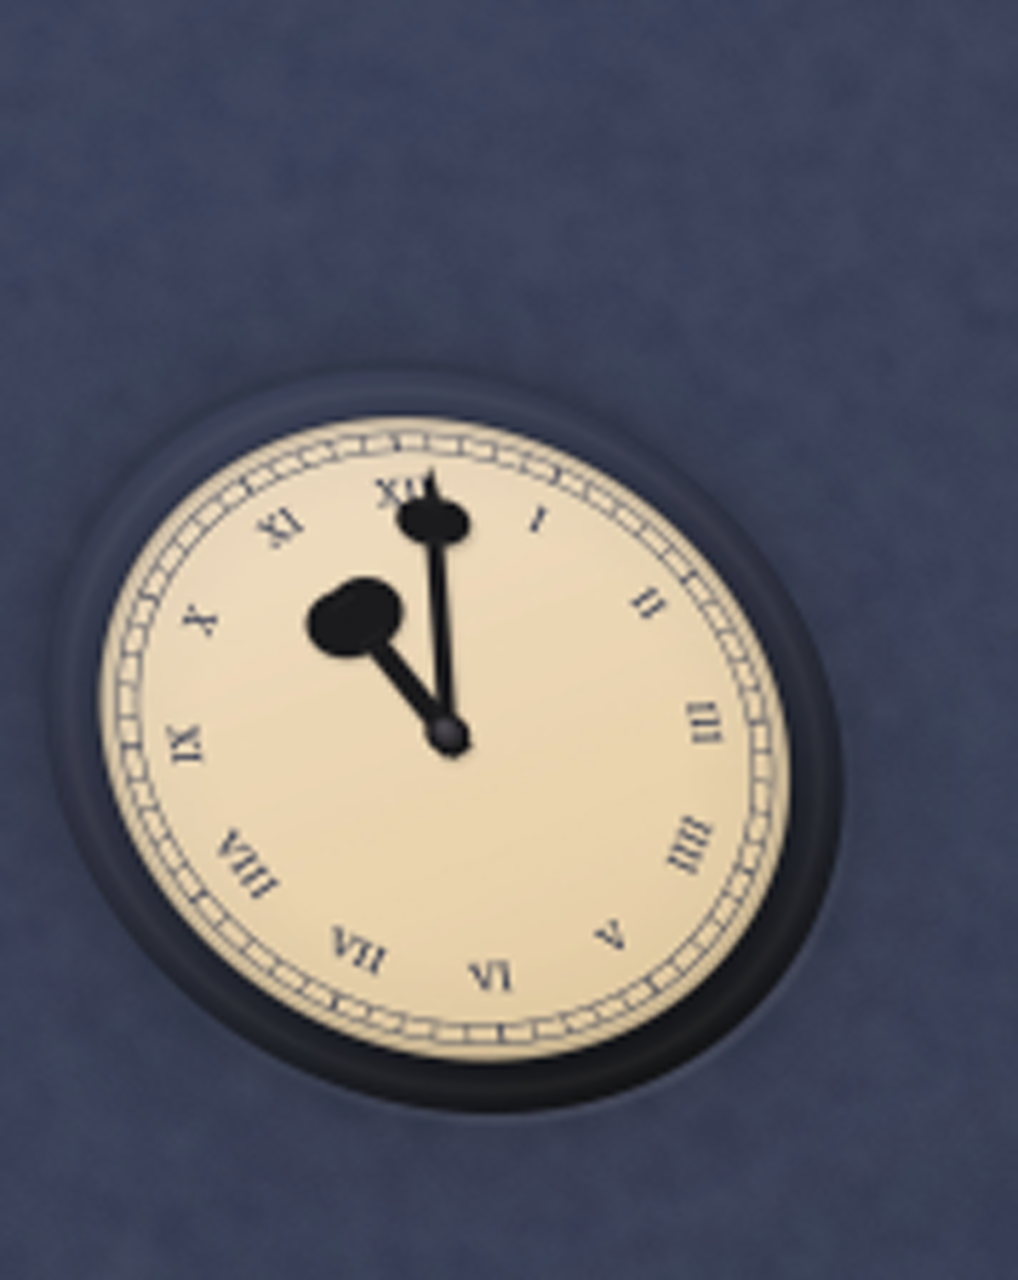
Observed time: 11:01
